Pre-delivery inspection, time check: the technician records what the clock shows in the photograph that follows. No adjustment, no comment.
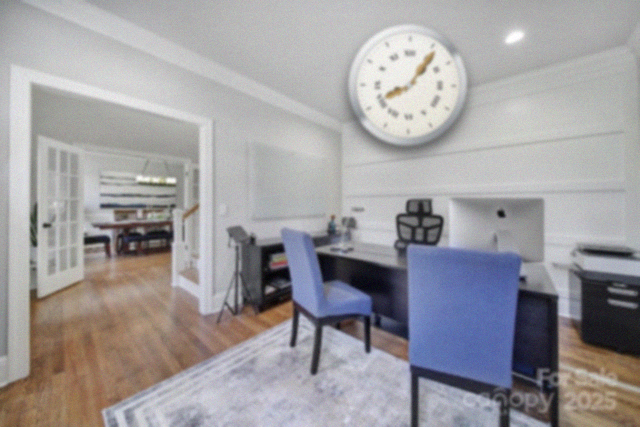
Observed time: 8:06
